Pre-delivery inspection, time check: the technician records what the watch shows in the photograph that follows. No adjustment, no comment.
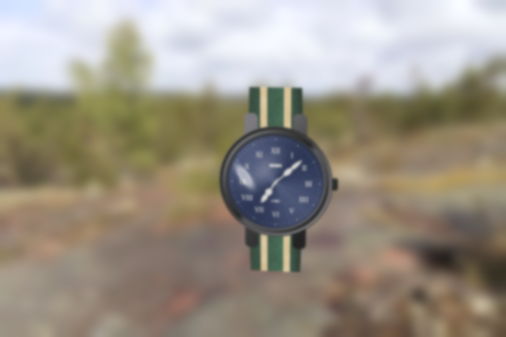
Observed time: 7:08
